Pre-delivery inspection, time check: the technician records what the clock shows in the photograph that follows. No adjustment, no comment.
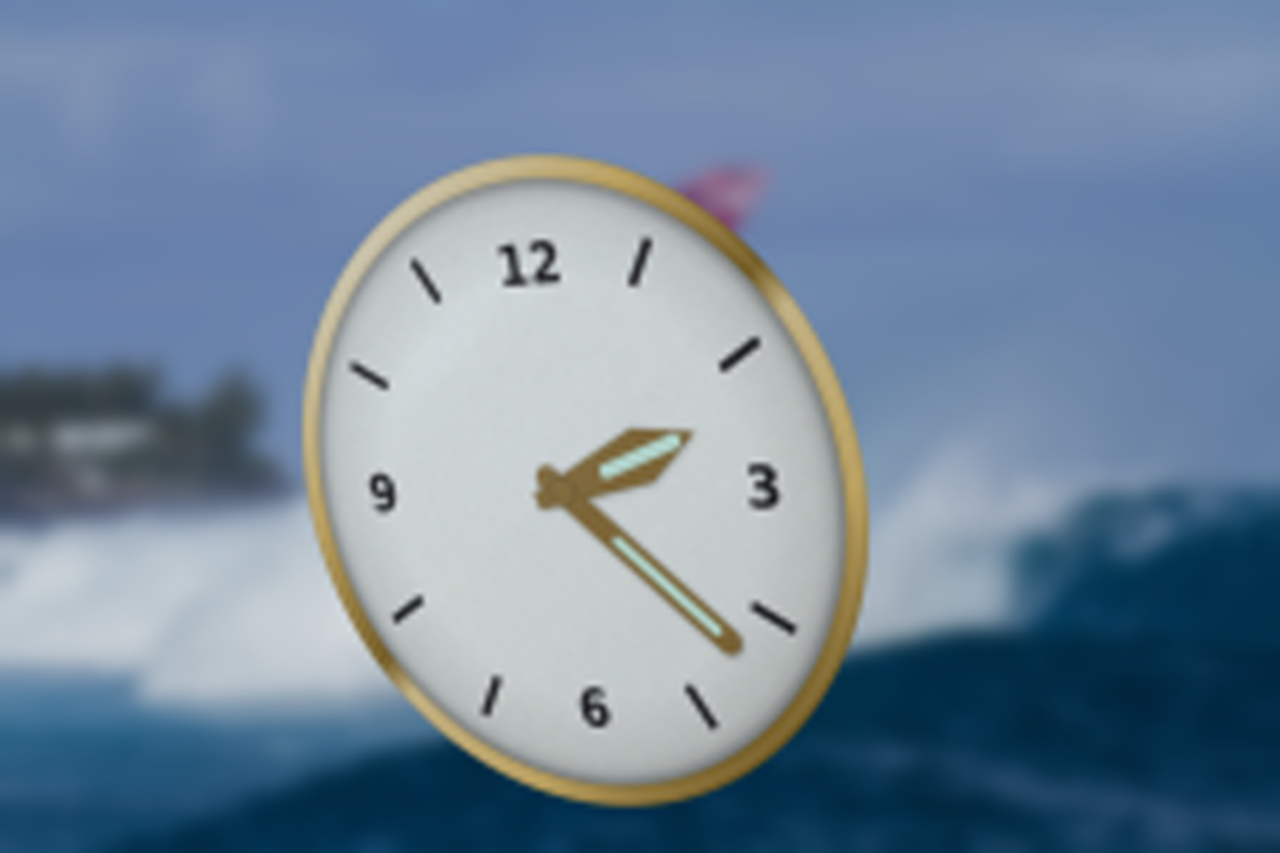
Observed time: 2:22
